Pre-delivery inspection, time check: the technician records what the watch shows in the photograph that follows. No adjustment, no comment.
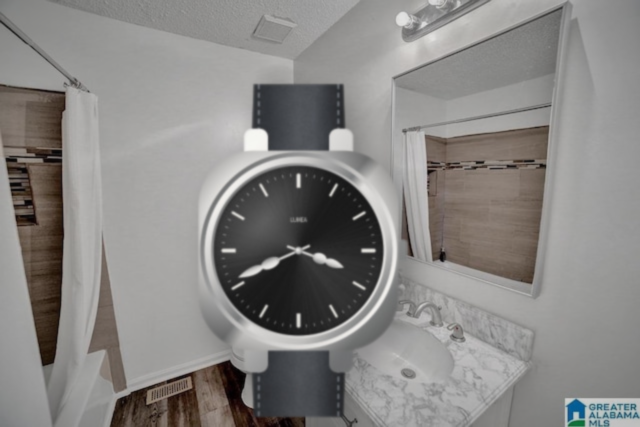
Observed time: 3:41
